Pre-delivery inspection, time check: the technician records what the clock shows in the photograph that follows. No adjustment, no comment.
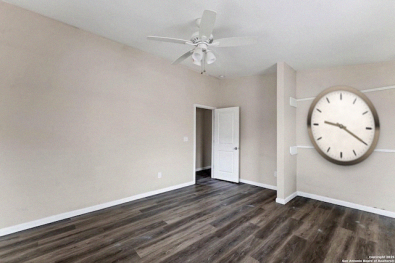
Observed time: 9:20
